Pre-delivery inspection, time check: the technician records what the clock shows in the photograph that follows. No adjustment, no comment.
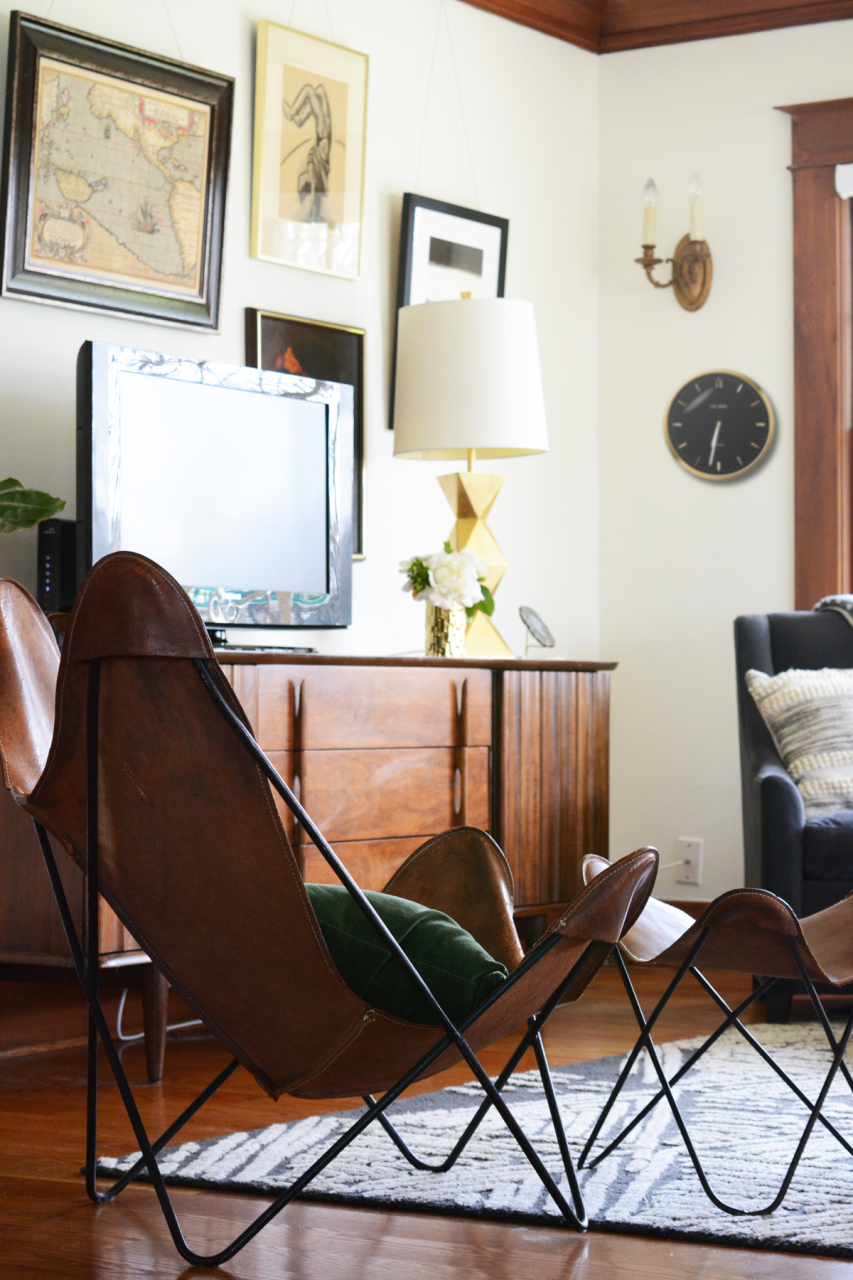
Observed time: 6:32
